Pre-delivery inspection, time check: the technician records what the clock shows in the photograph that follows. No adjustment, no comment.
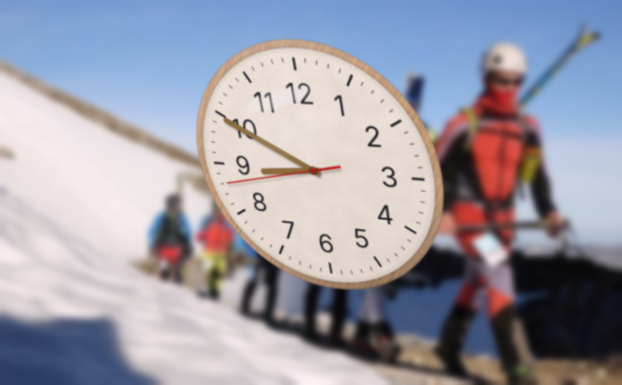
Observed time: 8:49:43
